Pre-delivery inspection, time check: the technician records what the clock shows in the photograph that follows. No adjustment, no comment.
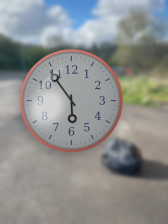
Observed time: 5:54
